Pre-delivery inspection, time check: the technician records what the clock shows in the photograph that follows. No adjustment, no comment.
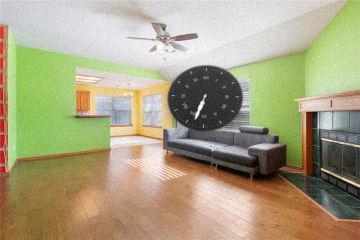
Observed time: 6:33
